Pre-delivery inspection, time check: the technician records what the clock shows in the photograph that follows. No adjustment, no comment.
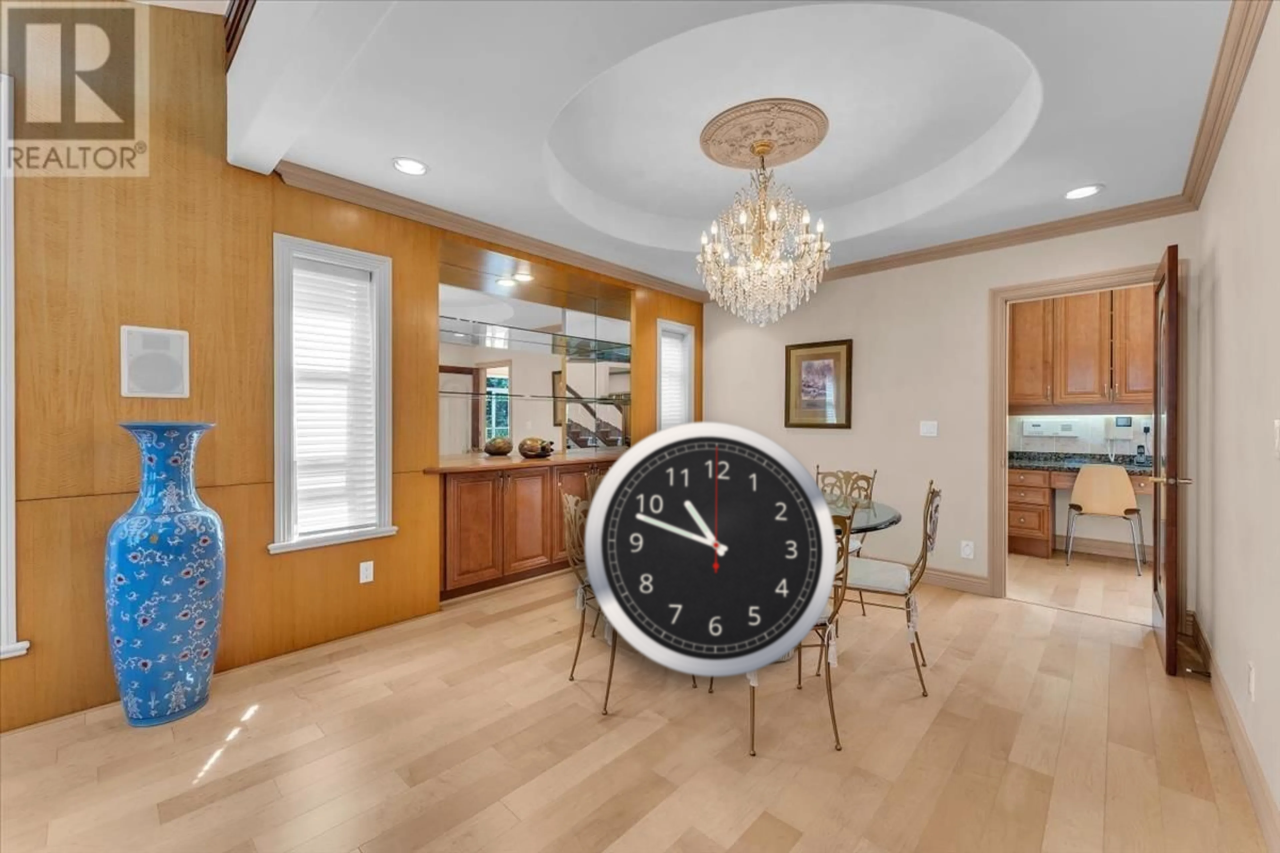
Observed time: 10:48:00
